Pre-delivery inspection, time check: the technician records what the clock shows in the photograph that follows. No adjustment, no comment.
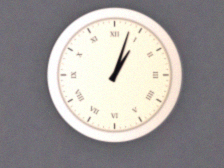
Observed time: 1:03
